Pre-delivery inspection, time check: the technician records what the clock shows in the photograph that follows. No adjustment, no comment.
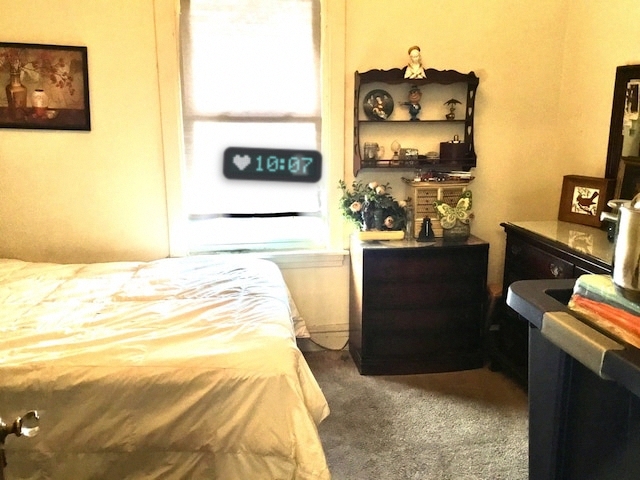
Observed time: 10:07
